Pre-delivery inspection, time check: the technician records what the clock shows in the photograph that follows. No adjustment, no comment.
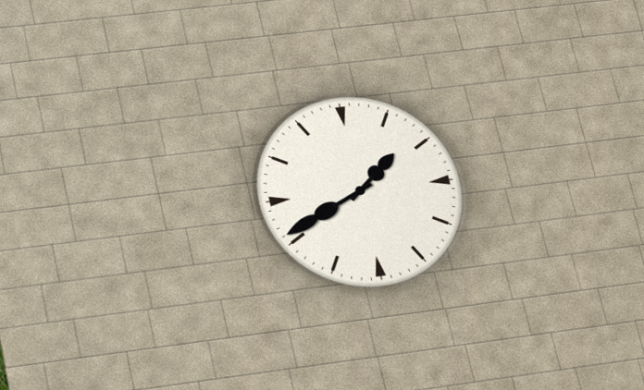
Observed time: 1:41
